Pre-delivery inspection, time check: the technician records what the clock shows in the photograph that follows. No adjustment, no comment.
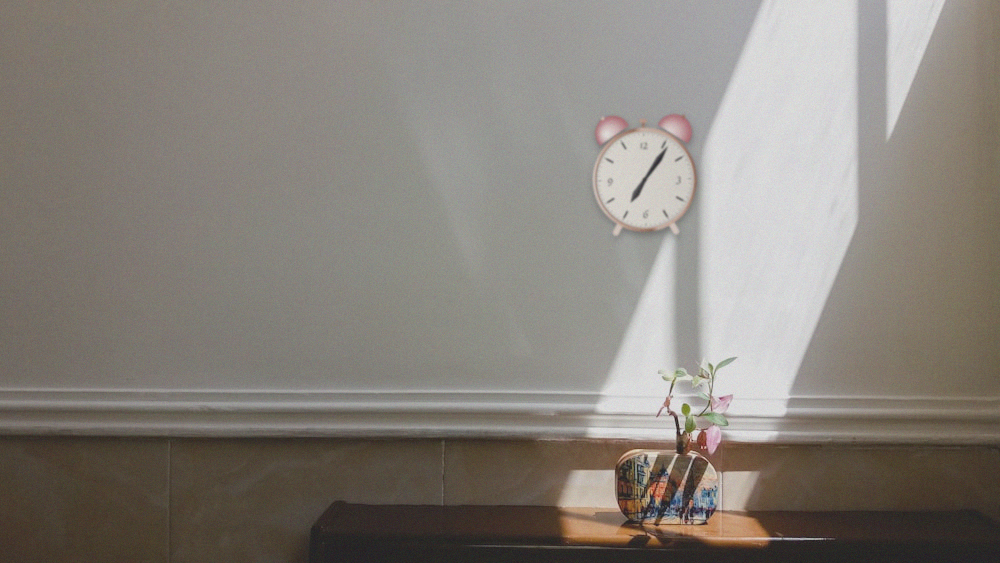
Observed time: 7:06
